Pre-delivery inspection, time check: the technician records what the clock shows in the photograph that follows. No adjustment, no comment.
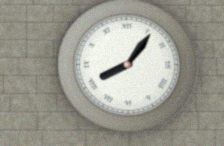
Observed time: 8:06
